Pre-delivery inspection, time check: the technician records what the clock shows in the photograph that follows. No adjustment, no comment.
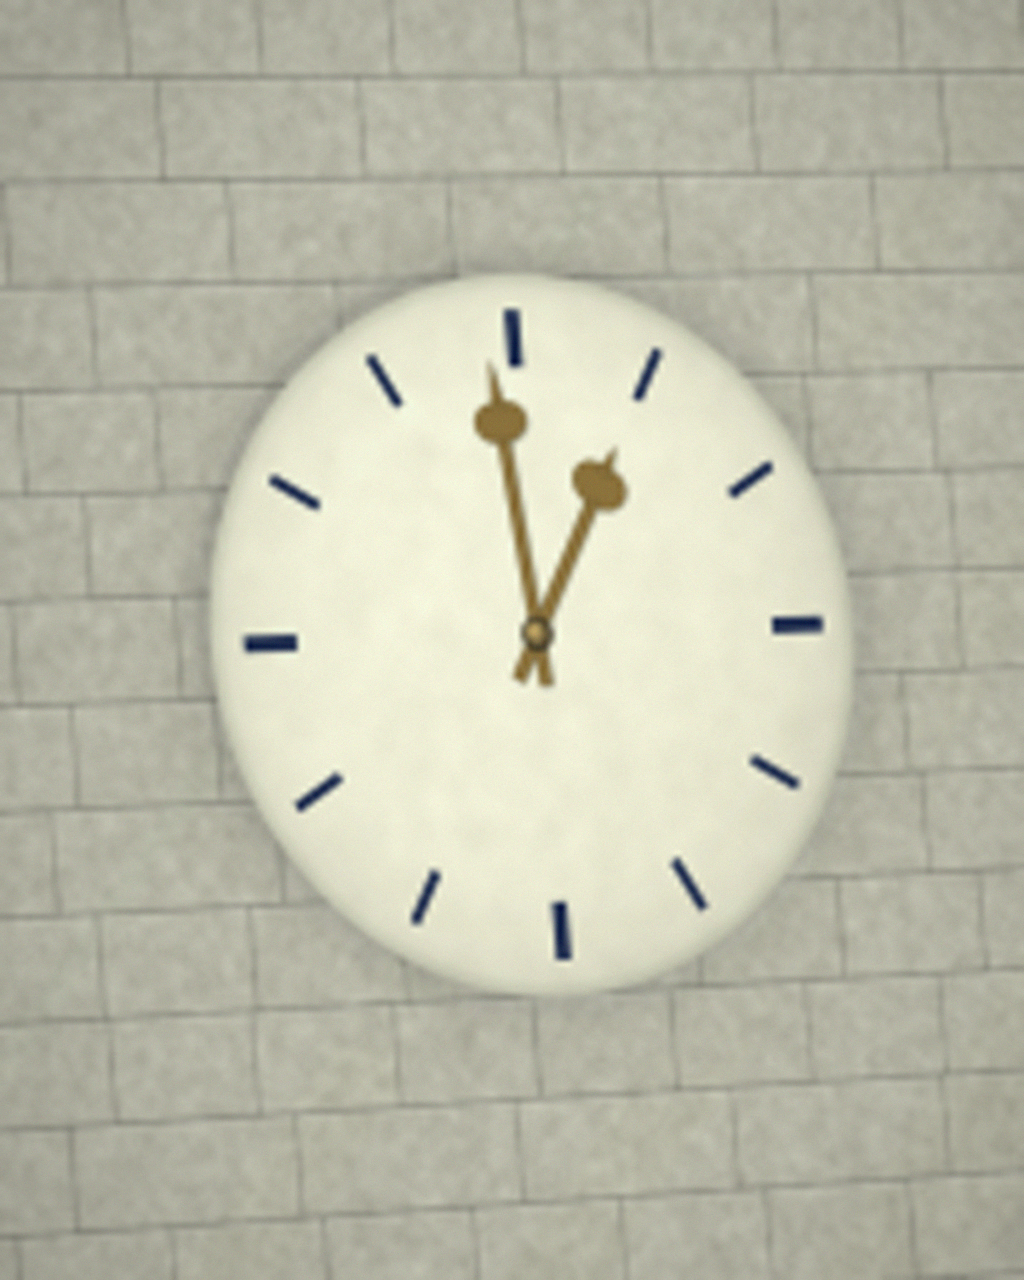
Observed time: 12:59
